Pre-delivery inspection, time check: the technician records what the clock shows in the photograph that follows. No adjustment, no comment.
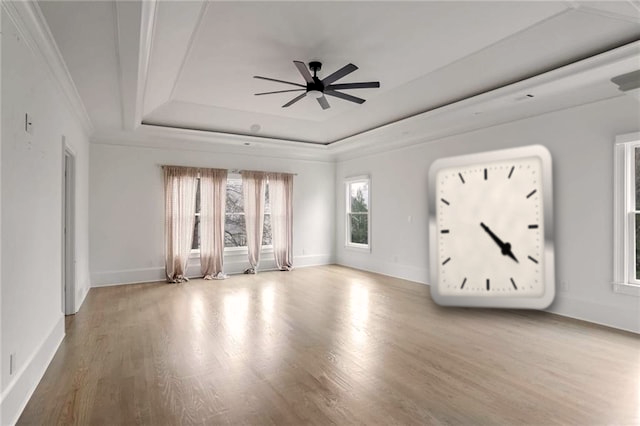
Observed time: 4:22
